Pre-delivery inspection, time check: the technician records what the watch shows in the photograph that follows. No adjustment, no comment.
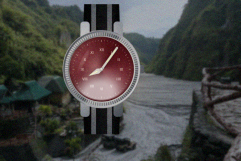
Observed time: 8:06
